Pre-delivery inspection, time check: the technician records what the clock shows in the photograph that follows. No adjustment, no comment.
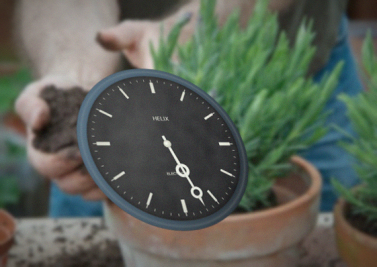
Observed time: 5:27
